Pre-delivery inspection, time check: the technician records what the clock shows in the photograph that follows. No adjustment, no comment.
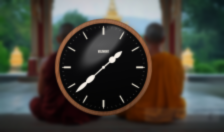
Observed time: 1:38
